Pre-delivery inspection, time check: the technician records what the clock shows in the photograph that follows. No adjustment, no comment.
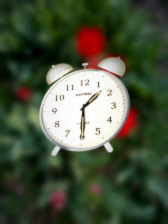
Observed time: 1:30
